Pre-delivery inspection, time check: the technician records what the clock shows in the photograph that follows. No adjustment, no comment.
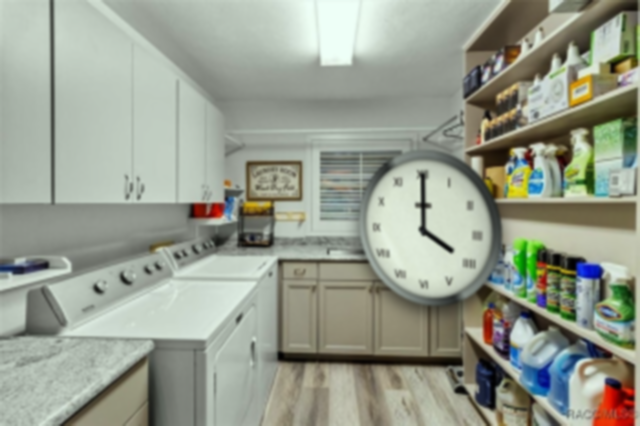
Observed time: 4:00
